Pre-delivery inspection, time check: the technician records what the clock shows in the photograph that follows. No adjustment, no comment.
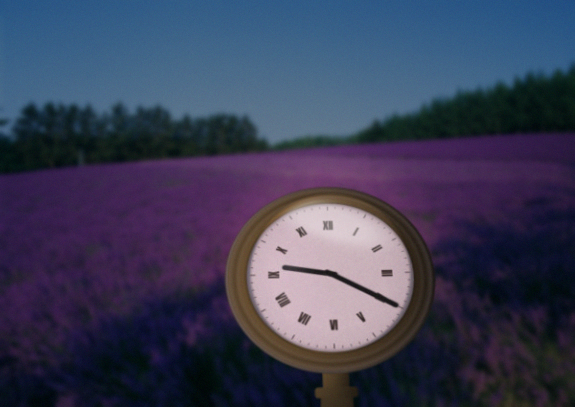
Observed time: 9:20
